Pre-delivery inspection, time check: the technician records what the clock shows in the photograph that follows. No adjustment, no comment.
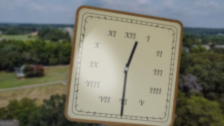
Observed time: 12:30
